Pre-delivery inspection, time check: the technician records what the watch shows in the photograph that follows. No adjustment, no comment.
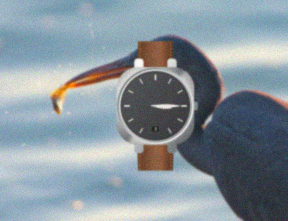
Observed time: 3:15
